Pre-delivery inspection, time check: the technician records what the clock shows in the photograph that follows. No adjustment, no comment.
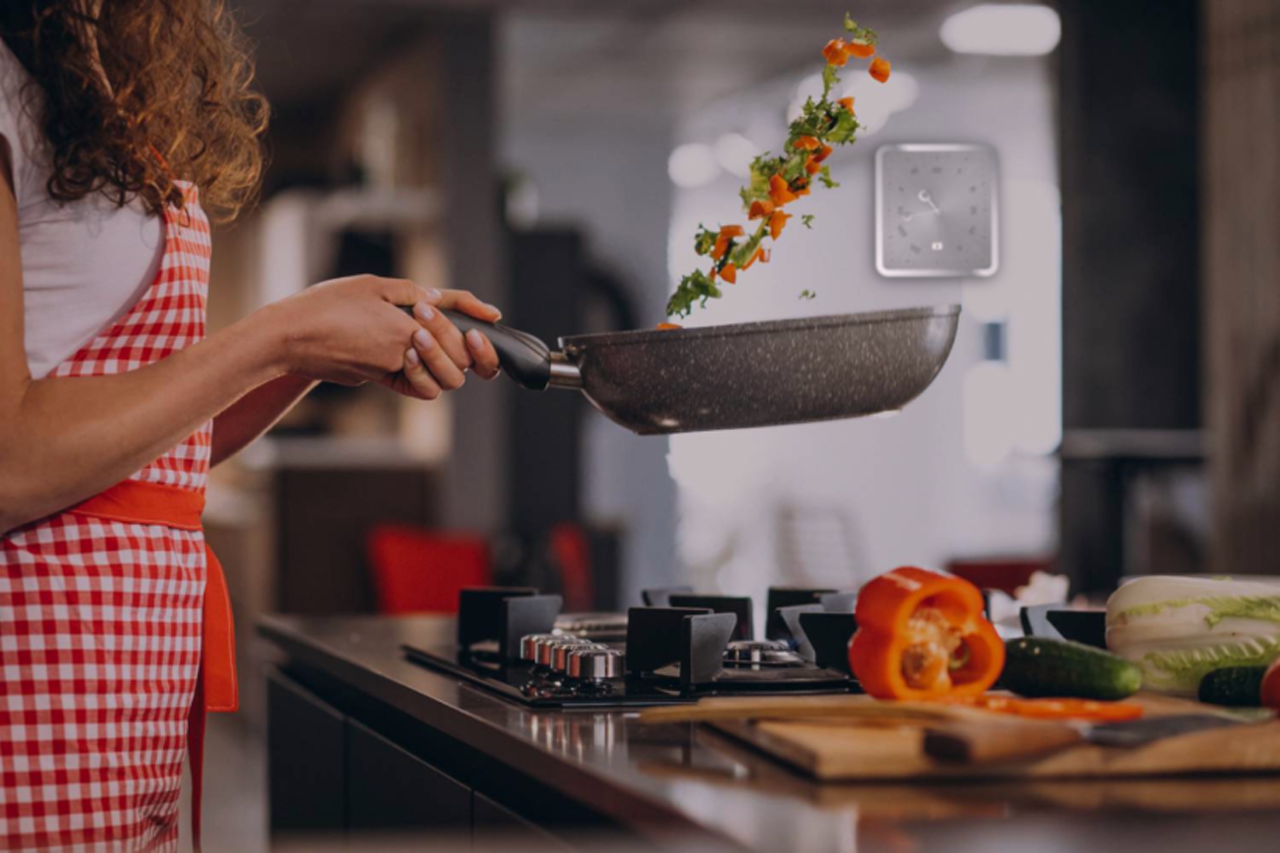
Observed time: 10:43
